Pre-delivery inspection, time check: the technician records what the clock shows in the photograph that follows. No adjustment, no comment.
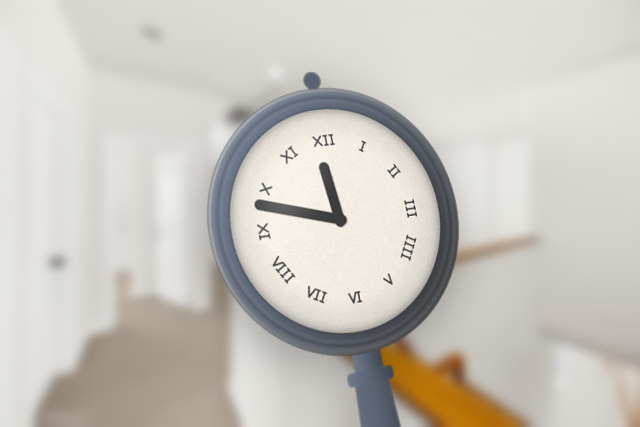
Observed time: 11:48
